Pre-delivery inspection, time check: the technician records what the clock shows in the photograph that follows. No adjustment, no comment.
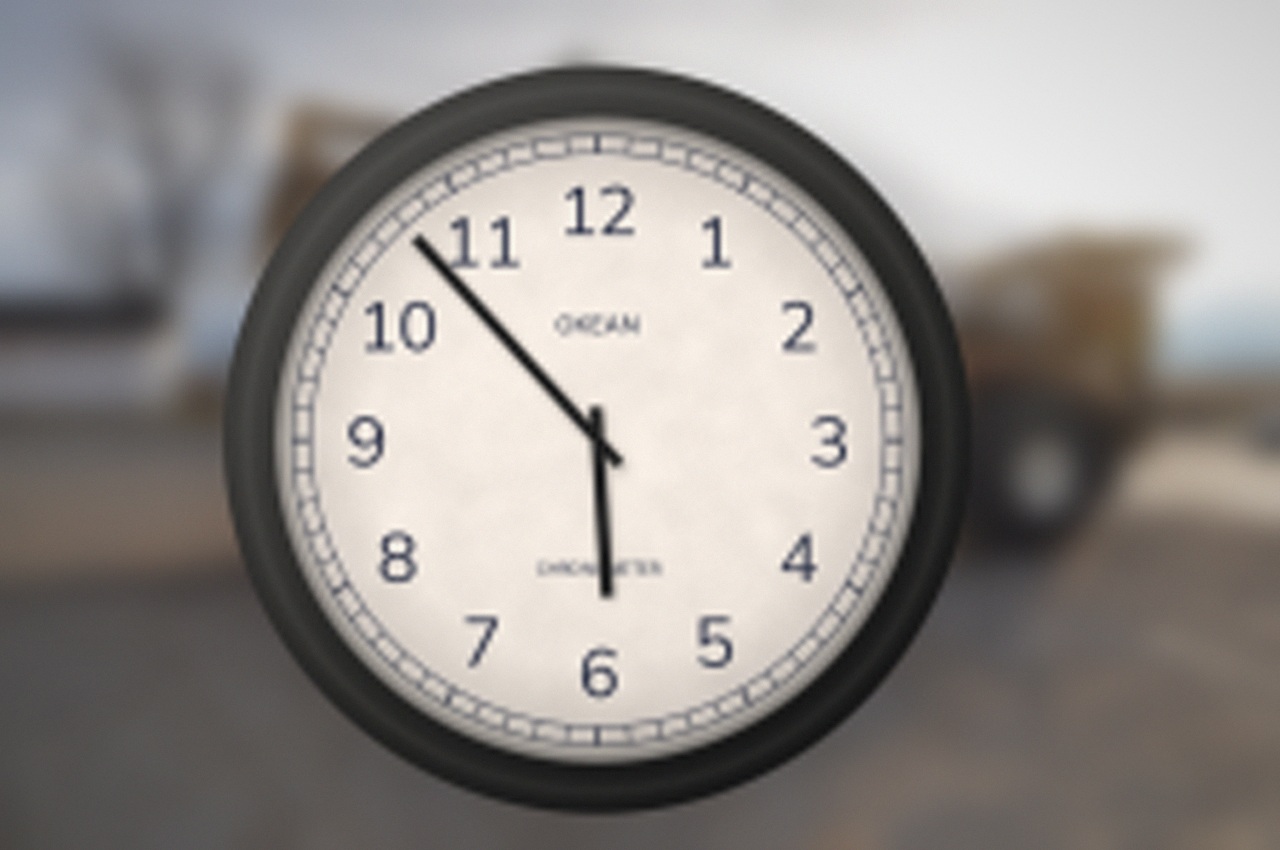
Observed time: 5:53
